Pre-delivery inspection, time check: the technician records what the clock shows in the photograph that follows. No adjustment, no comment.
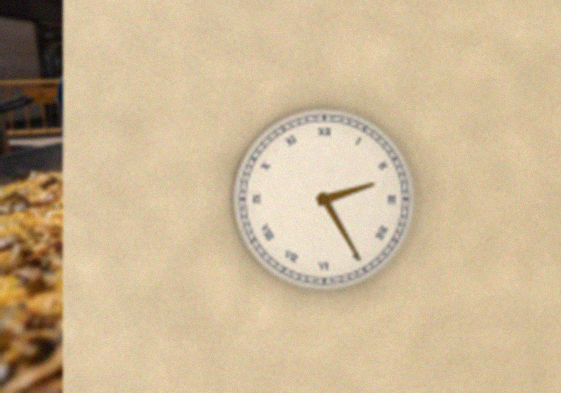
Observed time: 2:25
